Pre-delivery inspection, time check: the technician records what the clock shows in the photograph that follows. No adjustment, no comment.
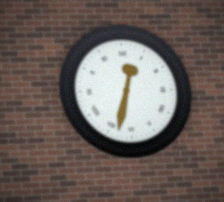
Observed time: 12:33
